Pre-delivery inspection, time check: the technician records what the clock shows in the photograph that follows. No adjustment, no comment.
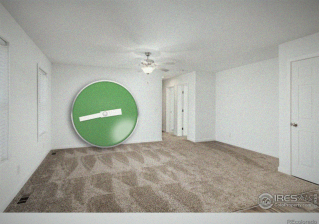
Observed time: 2:43
